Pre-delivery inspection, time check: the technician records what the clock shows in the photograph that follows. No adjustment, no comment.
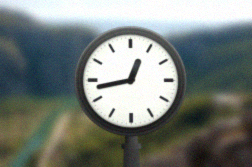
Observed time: 12:43
